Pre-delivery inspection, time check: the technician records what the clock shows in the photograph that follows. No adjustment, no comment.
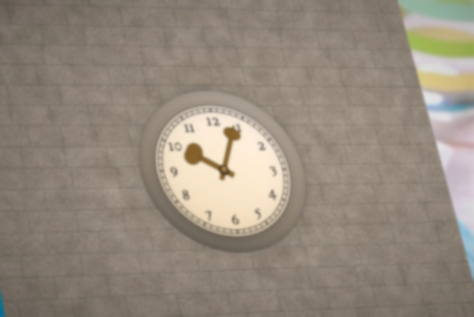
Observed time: 10:04
